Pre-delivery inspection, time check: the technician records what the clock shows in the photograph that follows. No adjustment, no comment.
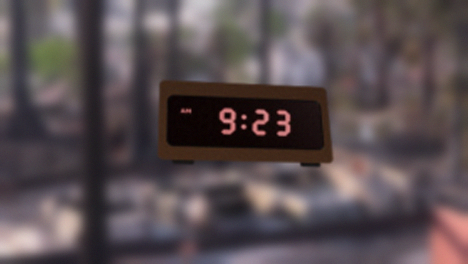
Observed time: 9:23
